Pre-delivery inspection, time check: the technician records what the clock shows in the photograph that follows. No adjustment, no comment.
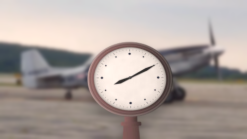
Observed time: 8:10
